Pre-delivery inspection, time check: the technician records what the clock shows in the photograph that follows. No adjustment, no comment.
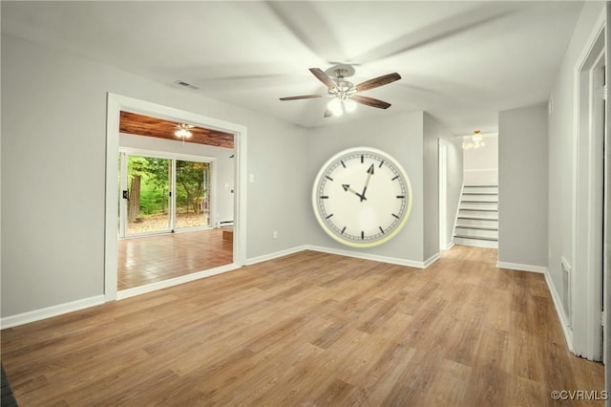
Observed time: 10:03
